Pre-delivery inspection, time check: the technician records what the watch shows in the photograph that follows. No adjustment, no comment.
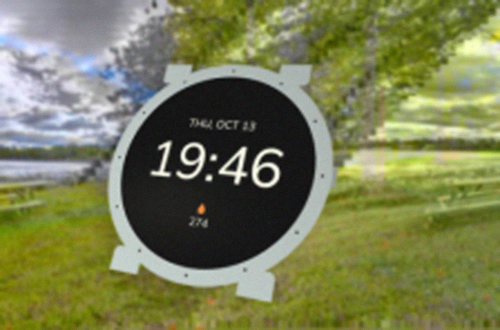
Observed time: 19:46
